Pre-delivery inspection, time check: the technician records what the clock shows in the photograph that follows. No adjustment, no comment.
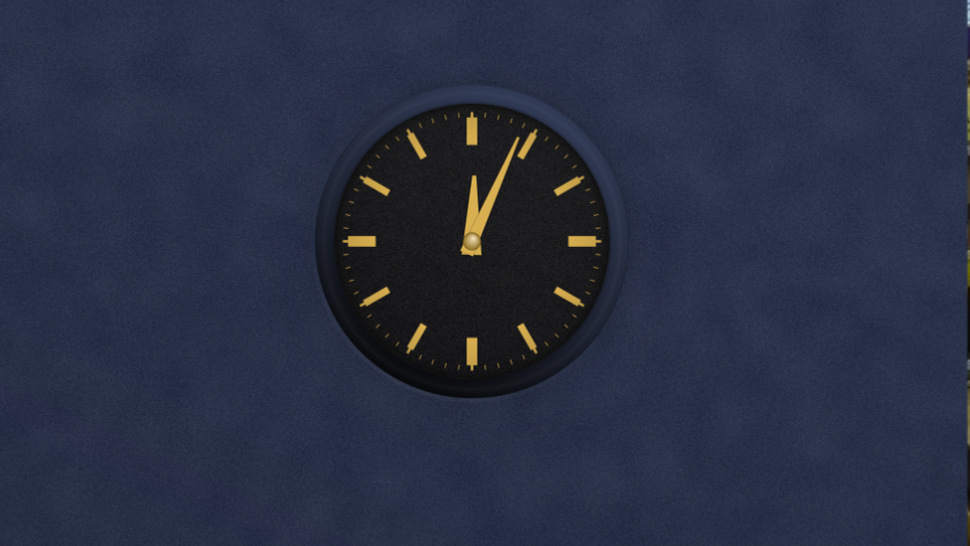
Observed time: 12:04
